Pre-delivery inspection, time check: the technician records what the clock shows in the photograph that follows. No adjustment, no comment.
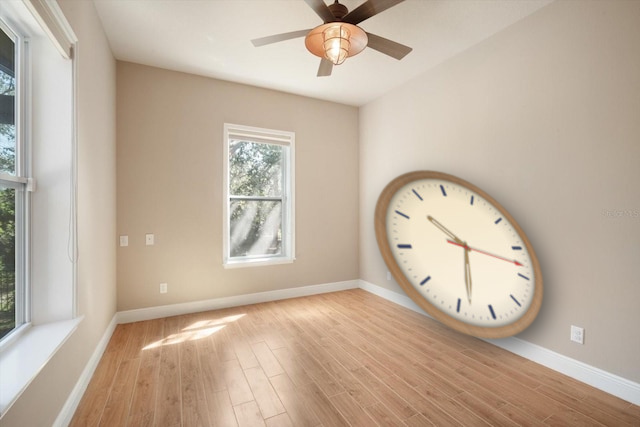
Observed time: 10:33:18
